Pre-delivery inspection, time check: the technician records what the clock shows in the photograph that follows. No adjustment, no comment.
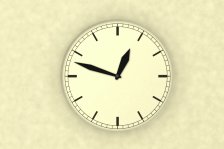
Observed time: 12:48
